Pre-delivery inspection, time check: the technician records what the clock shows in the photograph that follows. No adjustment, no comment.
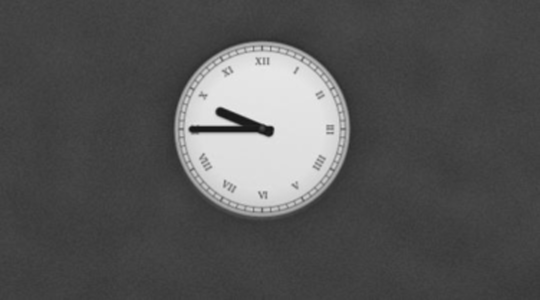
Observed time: 9:45
